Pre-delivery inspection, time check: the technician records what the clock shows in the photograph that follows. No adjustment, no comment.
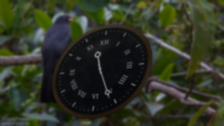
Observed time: 11:26
